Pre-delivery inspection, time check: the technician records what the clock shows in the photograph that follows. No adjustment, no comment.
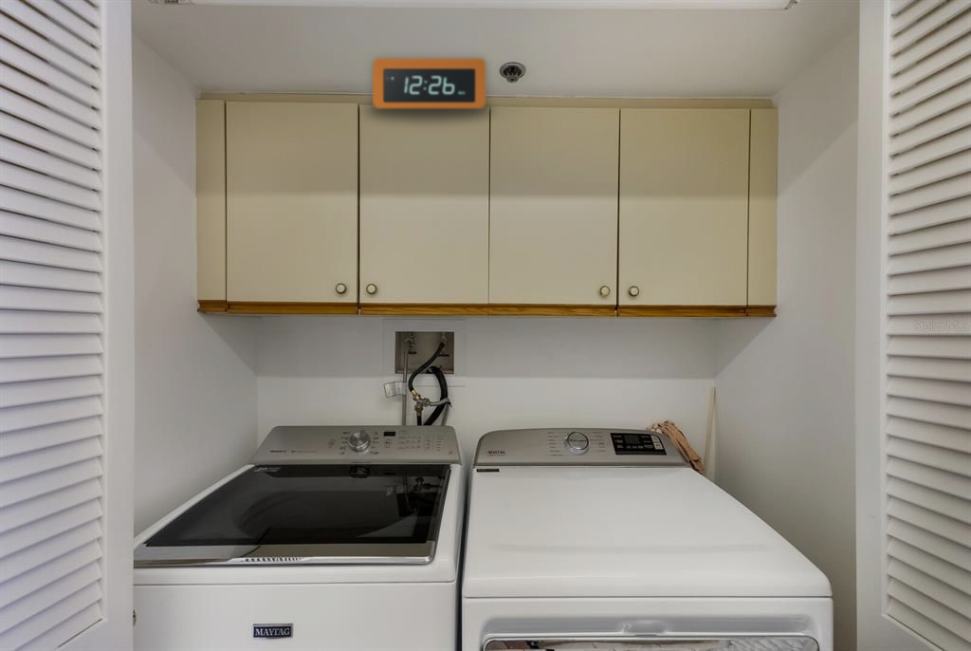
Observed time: 12:26
